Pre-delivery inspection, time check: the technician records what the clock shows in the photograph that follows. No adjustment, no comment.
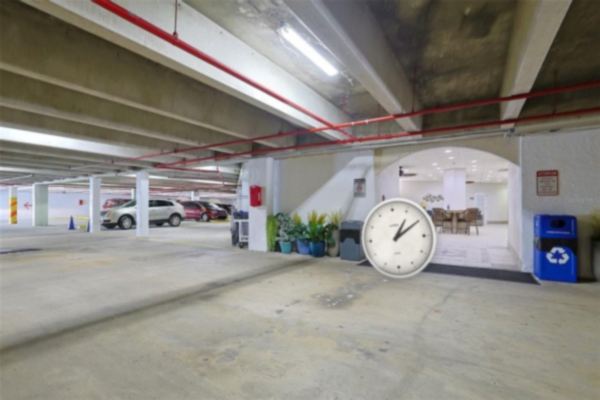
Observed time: 1:10
